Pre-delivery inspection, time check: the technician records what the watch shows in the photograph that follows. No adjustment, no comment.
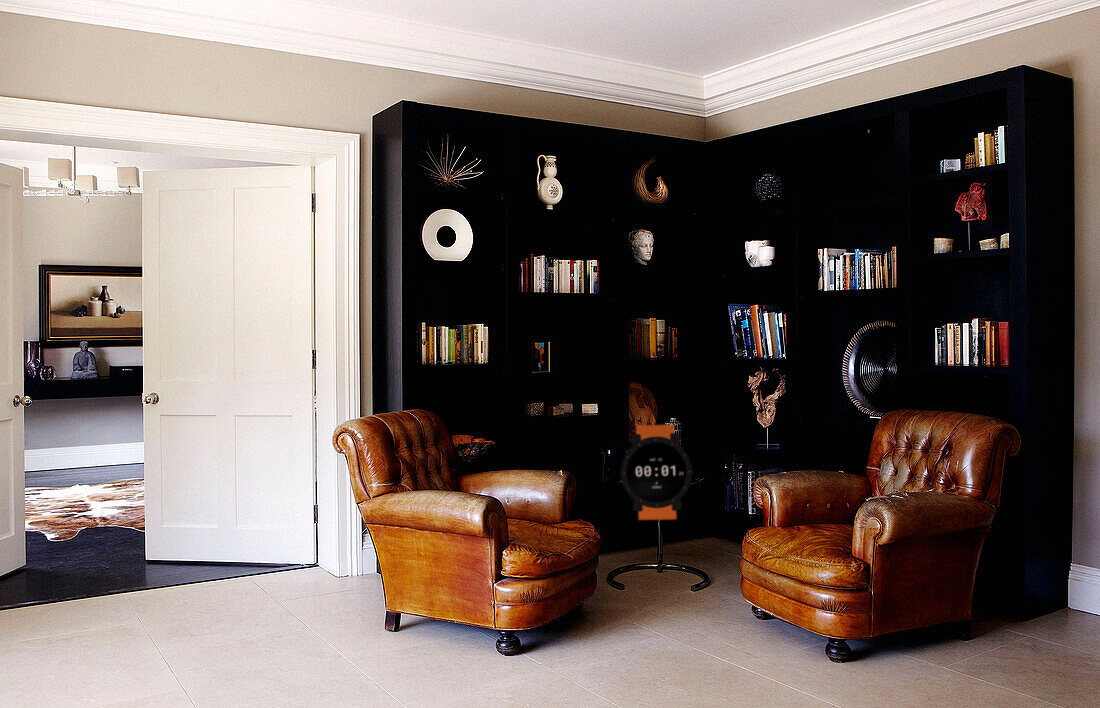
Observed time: 0:01
